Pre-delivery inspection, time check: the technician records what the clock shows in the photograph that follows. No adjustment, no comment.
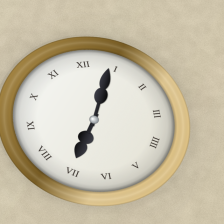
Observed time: 7:04
